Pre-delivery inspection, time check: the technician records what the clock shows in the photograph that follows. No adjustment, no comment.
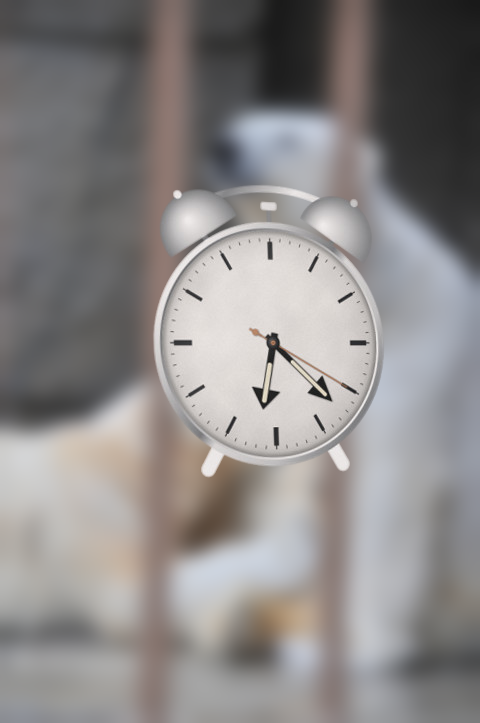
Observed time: 6:22:20
